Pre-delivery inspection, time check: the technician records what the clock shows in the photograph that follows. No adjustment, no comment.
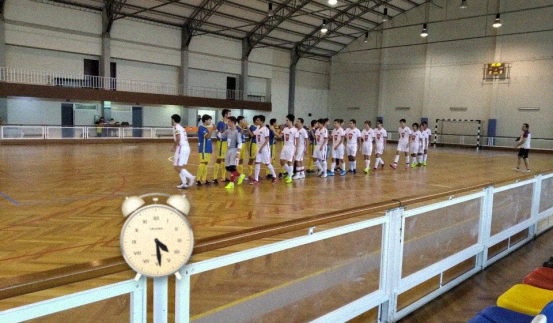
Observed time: 4:29
